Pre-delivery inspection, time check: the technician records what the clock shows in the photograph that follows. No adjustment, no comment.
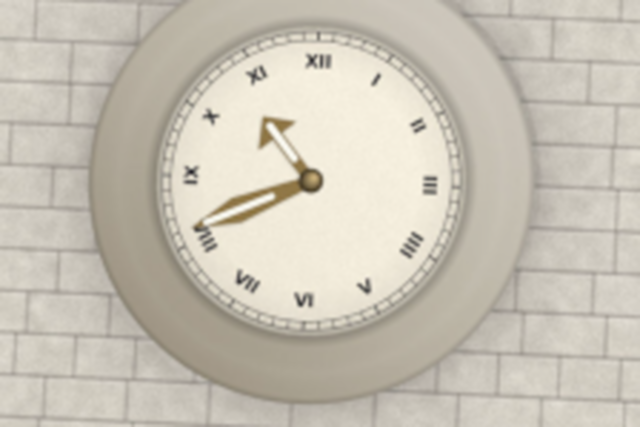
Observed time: 10:41
